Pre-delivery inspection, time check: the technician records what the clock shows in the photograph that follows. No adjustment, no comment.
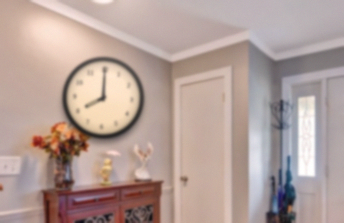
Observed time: 8:00
